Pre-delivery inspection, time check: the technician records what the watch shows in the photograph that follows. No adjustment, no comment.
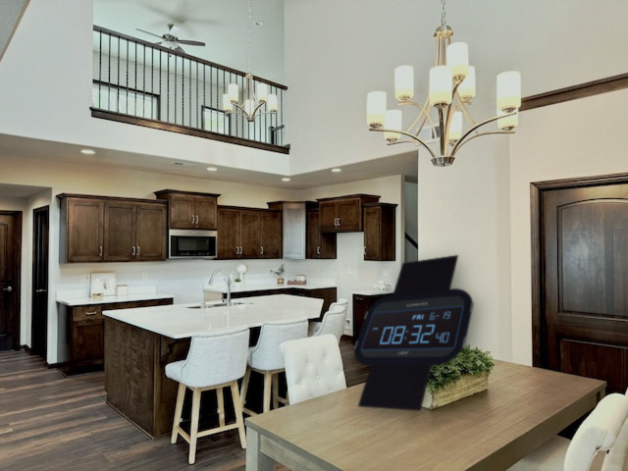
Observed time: 8:32
